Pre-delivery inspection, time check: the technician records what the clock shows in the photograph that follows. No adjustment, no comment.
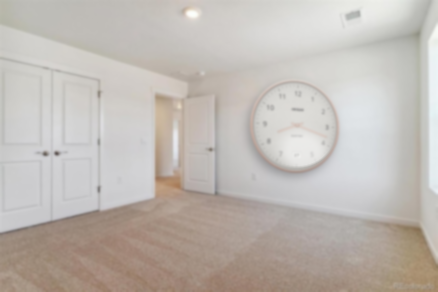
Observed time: 8:18
